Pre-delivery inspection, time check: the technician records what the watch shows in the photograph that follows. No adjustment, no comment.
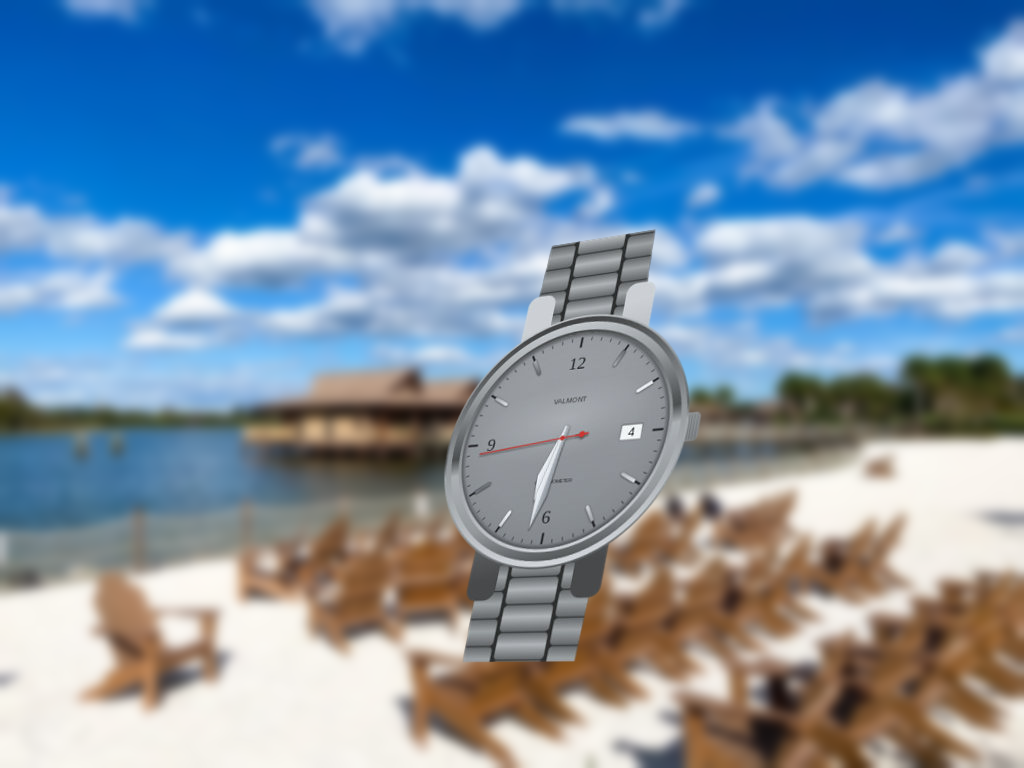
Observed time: 6:31:44
